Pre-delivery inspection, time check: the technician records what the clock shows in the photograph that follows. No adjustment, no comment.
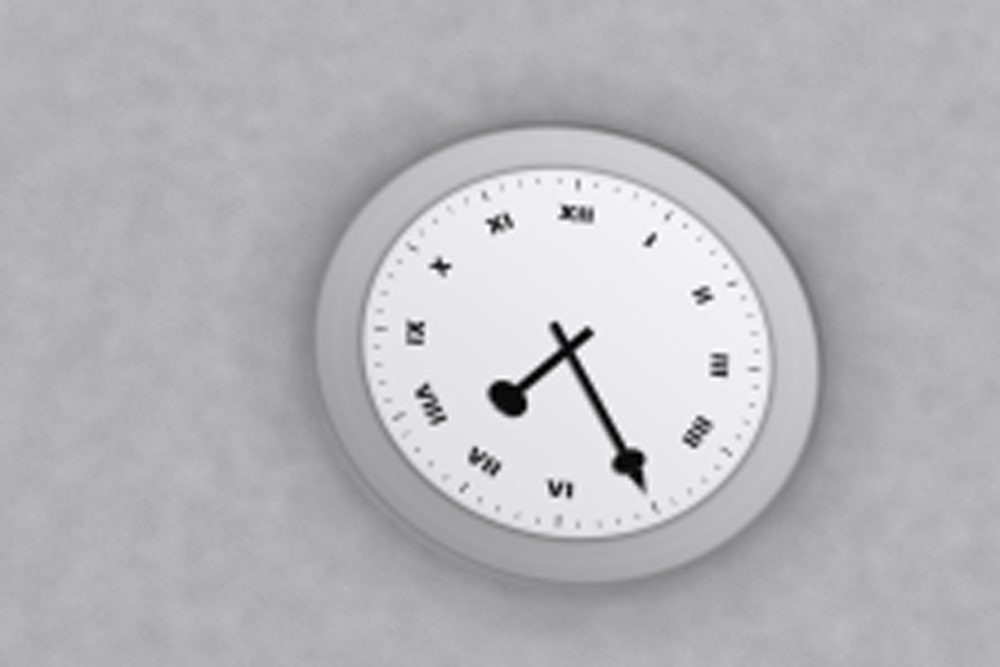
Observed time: 7:25
